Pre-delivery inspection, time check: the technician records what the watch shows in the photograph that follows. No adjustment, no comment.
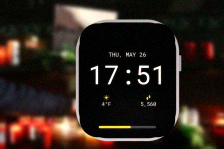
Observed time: 17:51
